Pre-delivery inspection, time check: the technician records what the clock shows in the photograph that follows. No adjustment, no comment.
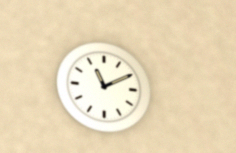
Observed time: 11:10
